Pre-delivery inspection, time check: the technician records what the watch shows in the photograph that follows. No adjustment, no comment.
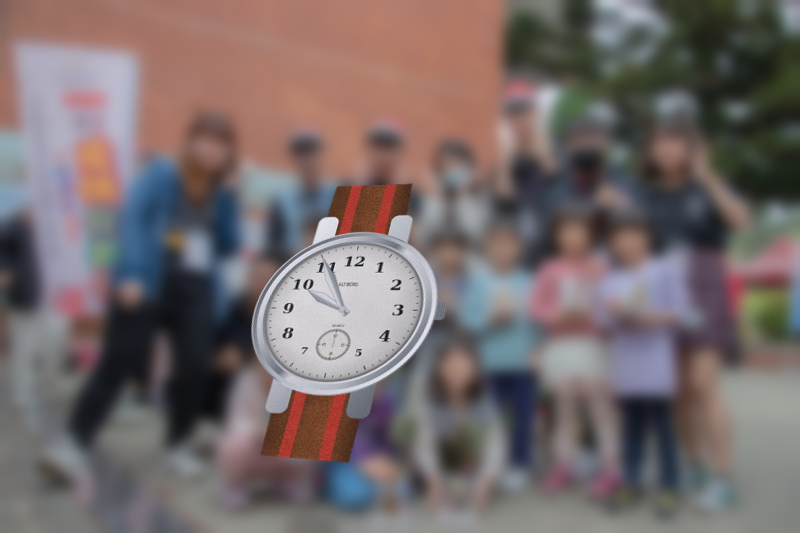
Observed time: 9:55
